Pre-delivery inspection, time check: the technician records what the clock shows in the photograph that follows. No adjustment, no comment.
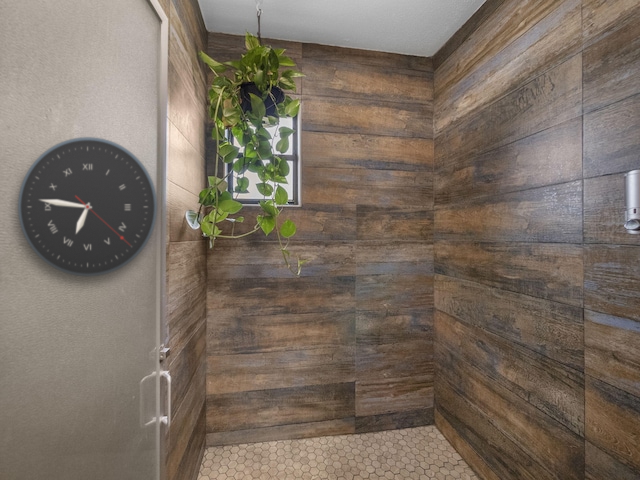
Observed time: 6:46:22
